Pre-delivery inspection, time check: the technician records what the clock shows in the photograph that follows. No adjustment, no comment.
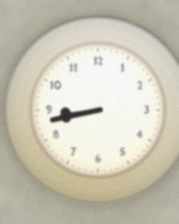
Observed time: 8:43
